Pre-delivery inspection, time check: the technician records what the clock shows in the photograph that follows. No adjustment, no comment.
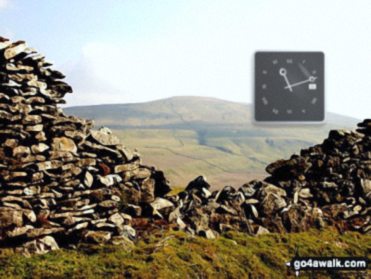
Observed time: 11:12
